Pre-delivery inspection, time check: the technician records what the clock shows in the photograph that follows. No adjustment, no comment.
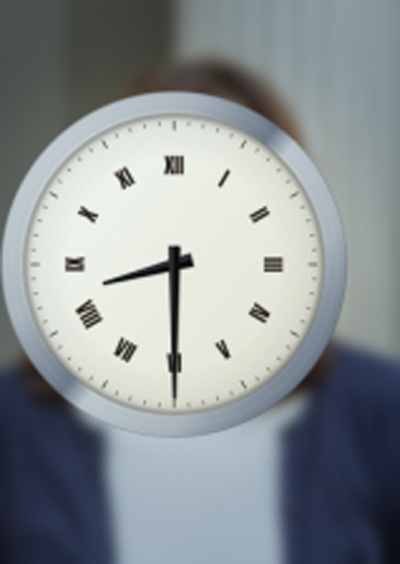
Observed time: 8:30
